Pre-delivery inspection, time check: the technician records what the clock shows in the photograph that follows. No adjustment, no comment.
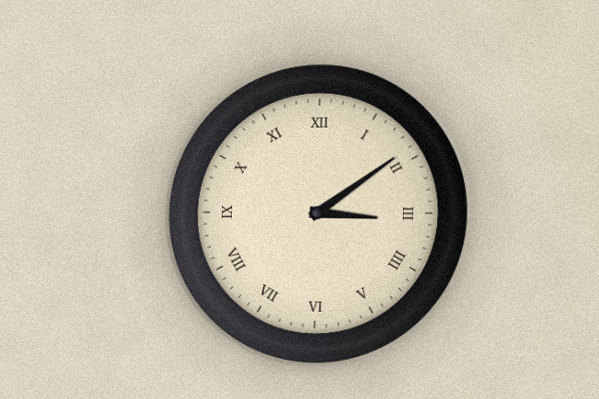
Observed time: 3:09
